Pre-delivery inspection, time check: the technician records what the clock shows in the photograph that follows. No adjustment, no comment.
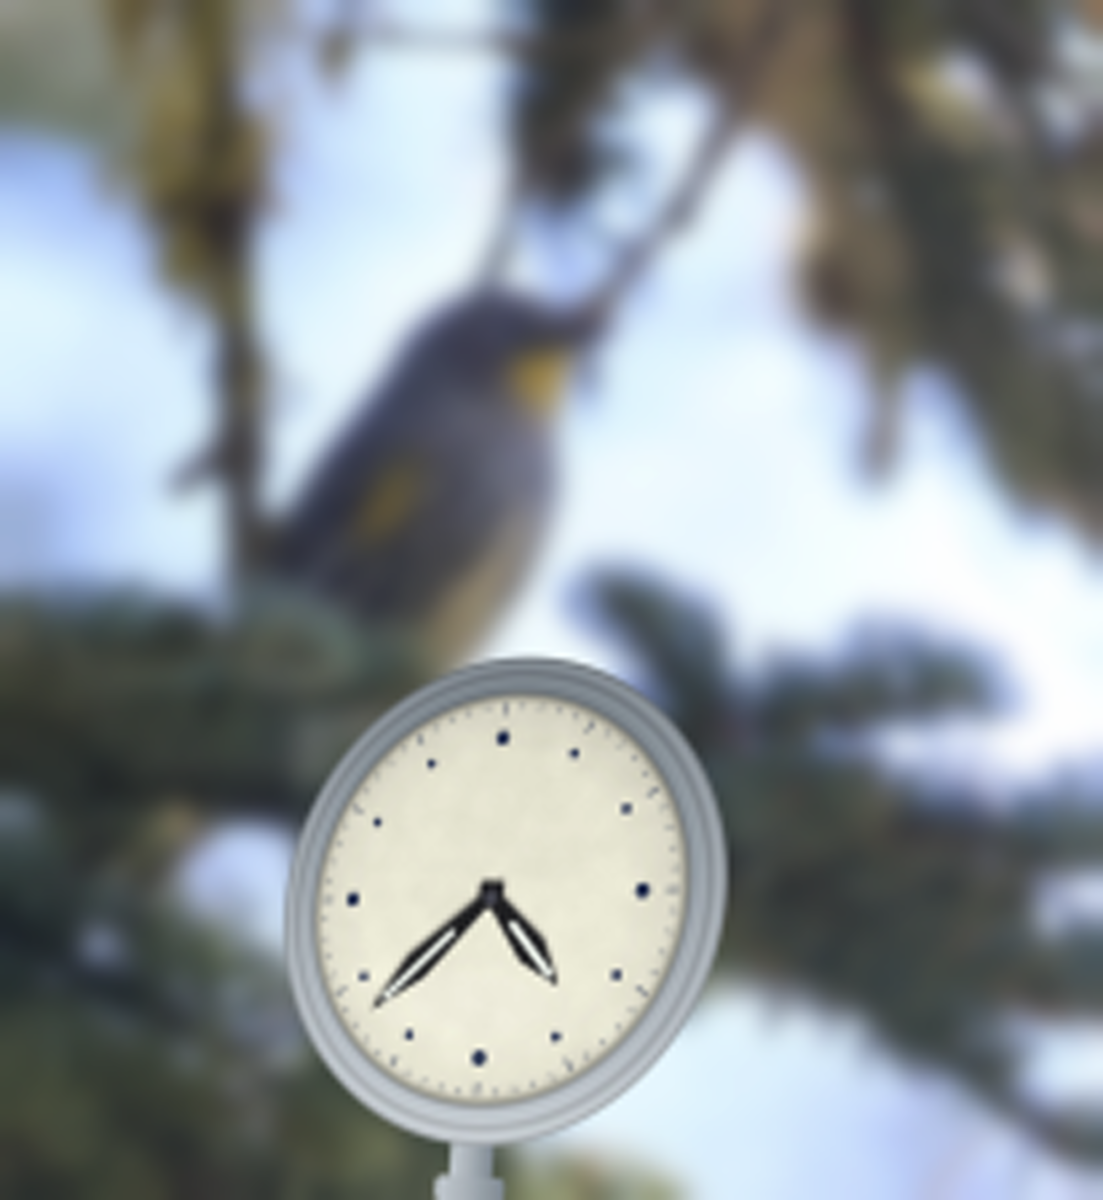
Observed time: 4:38
